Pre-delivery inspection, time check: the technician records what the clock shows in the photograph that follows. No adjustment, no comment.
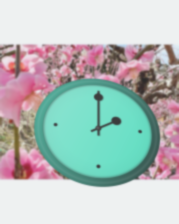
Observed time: 2:00
